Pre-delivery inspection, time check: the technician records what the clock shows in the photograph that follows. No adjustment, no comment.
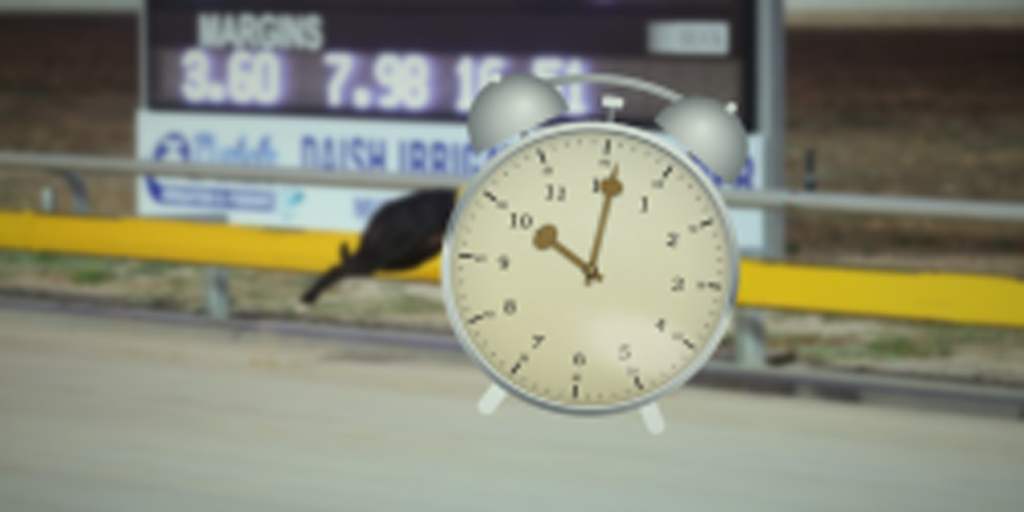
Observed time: 10:01
